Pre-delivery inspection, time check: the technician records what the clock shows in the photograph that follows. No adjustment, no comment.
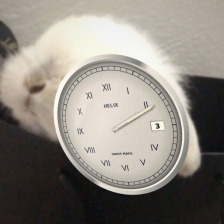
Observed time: 2:11
